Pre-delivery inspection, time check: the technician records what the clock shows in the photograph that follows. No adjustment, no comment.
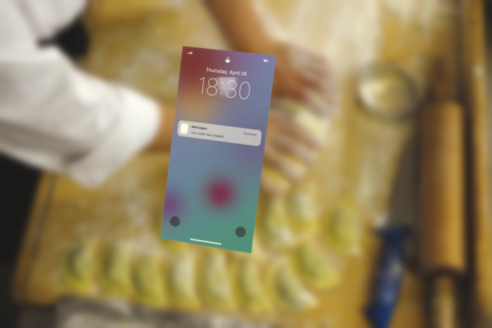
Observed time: 18:30
